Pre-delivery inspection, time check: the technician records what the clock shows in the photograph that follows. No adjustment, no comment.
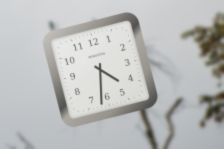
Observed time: 4:32
